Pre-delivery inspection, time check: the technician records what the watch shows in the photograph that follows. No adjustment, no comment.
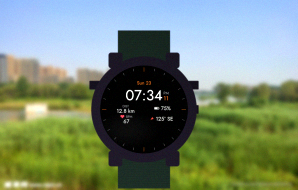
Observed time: 7:34
